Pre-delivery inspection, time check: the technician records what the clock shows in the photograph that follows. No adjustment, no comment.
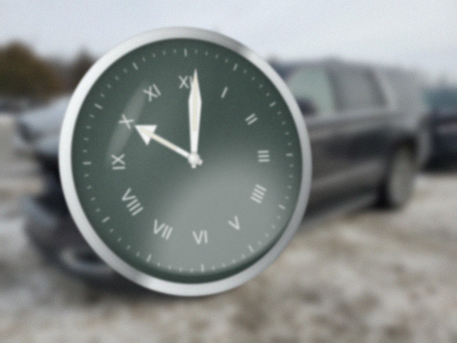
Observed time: 10:01
